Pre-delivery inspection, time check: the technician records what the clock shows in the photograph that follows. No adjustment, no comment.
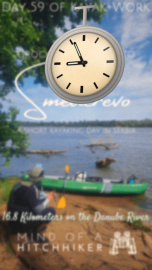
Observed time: 8:56
